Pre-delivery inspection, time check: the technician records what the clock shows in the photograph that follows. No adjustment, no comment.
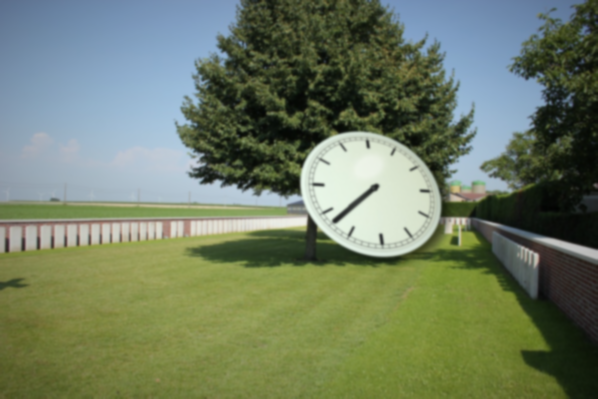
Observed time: 7:38
